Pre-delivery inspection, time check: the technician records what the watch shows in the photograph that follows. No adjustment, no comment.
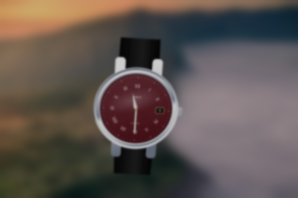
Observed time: 11:30
